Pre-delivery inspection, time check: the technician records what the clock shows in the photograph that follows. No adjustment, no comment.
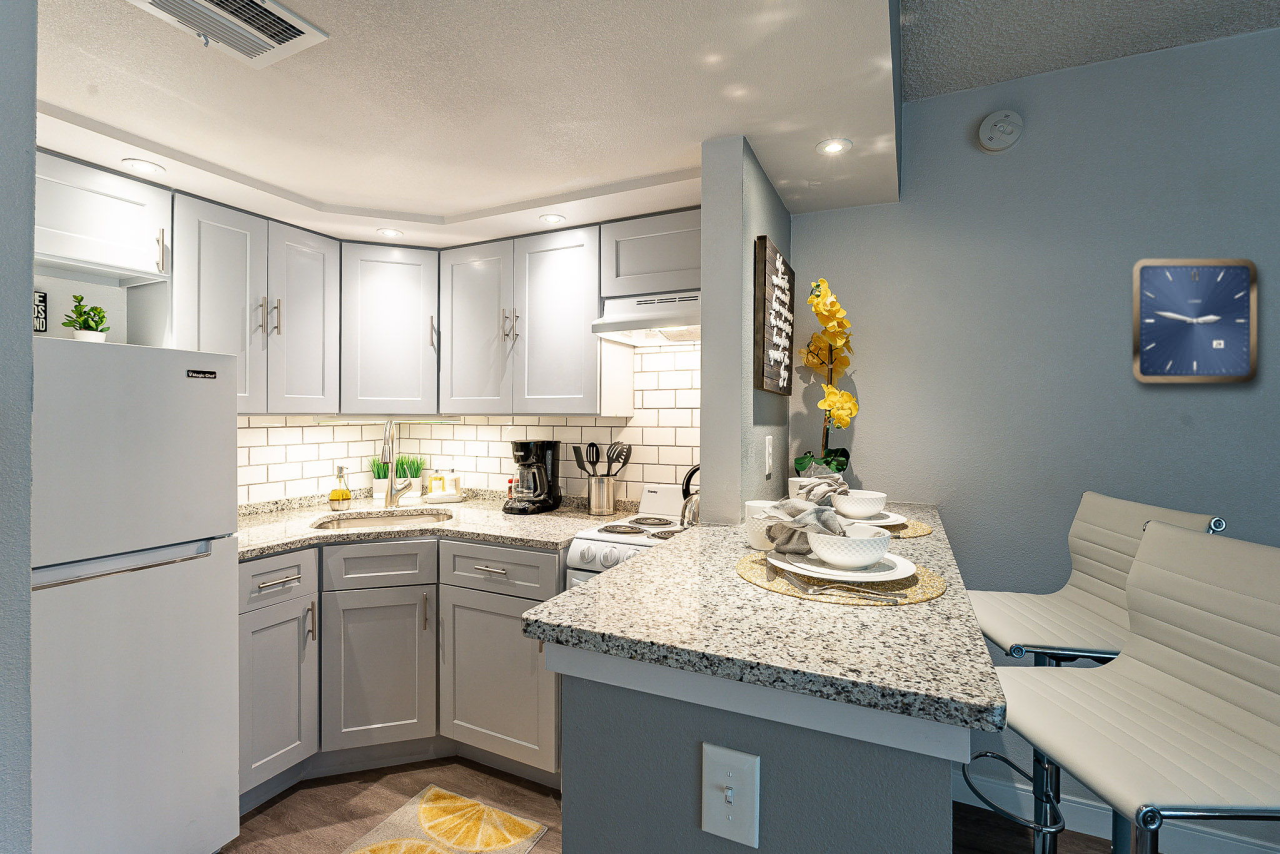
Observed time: 2:47
